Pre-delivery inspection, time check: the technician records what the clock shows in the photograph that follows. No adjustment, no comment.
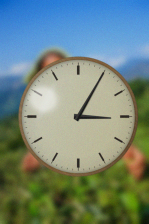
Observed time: 3:05
